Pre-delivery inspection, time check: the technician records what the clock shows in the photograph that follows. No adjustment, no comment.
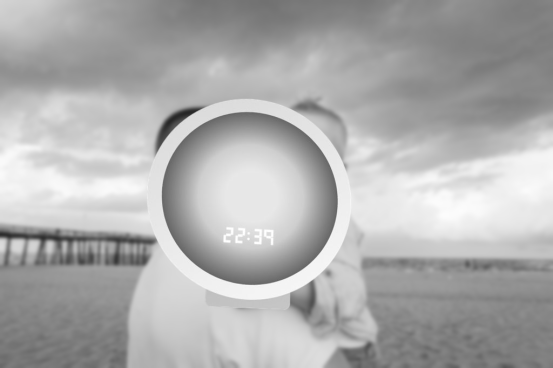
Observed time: 22:39
